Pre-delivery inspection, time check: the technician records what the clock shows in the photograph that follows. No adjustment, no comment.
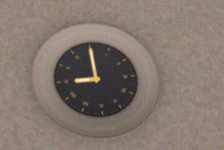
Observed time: 9:00
